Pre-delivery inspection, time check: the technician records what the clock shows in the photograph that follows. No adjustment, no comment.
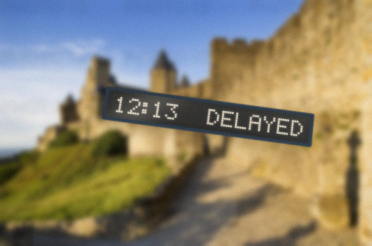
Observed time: 12:13
